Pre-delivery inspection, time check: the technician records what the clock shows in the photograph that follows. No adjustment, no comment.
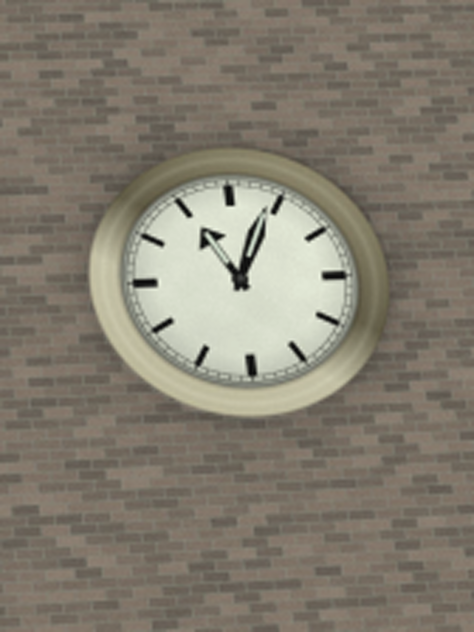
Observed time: 11:04
